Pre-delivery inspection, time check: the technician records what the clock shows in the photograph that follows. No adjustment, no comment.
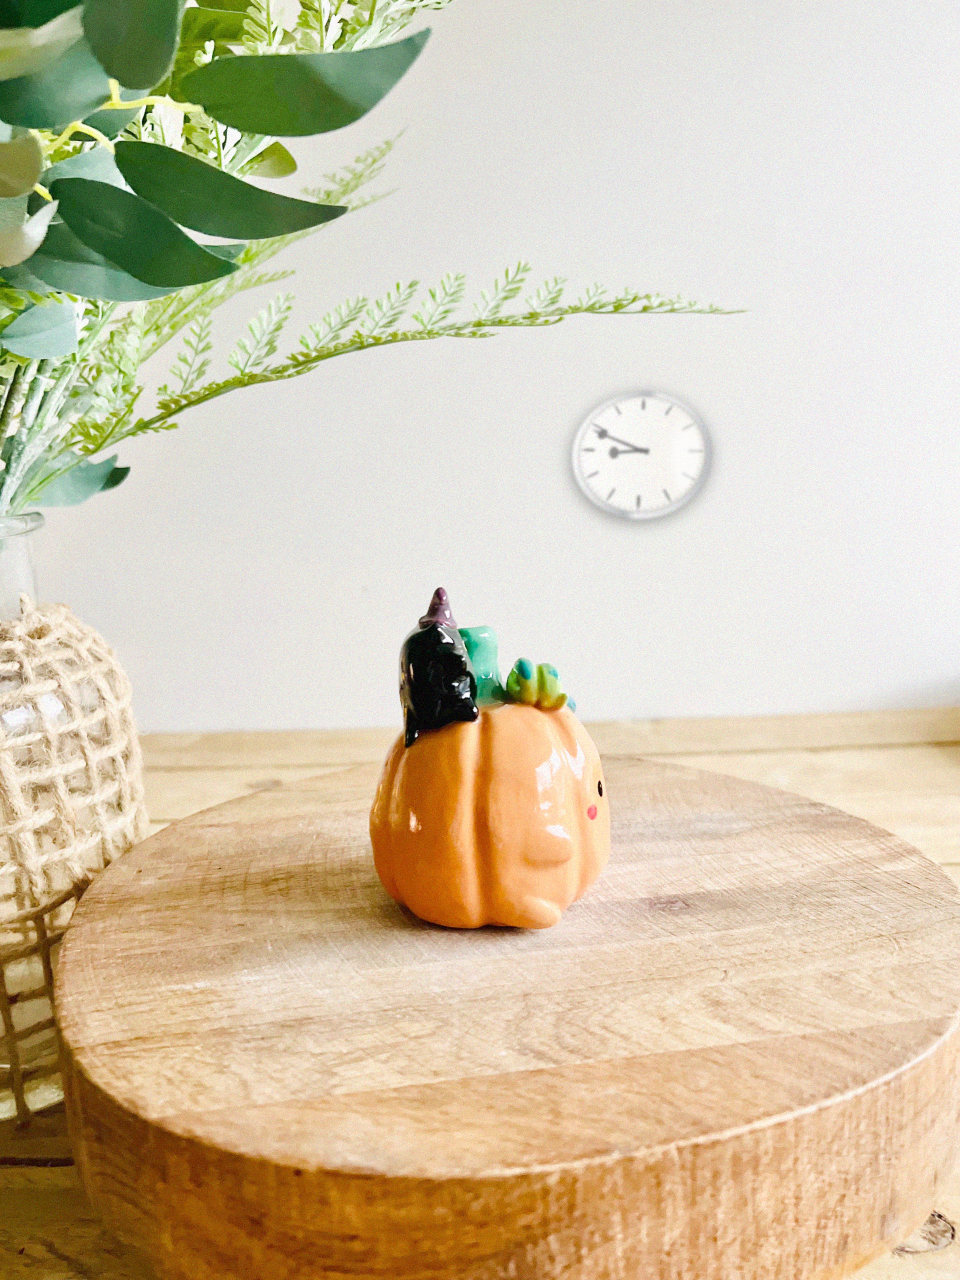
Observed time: 8:49
